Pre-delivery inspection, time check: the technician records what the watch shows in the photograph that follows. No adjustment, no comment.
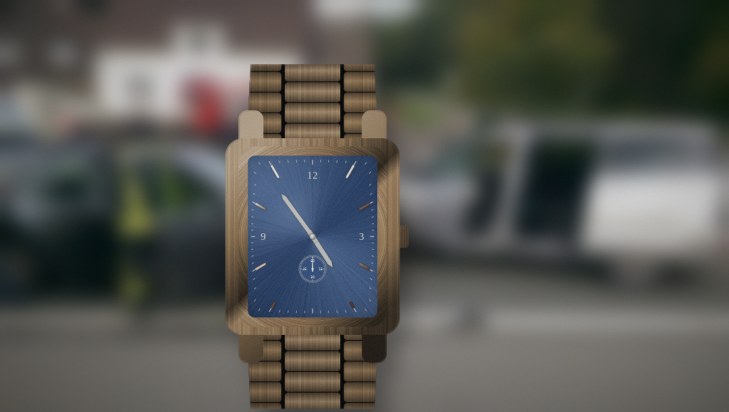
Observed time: 4:54
